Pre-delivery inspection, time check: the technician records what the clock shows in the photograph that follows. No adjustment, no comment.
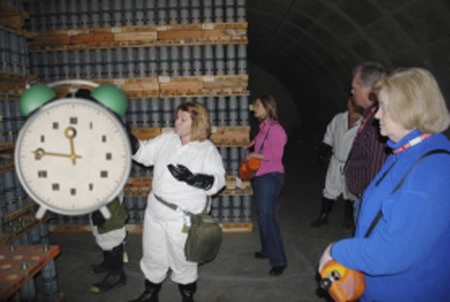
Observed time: 11:46
